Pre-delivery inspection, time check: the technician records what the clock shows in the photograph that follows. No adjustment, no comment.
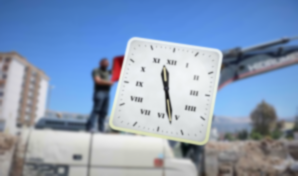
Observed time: 11:27
